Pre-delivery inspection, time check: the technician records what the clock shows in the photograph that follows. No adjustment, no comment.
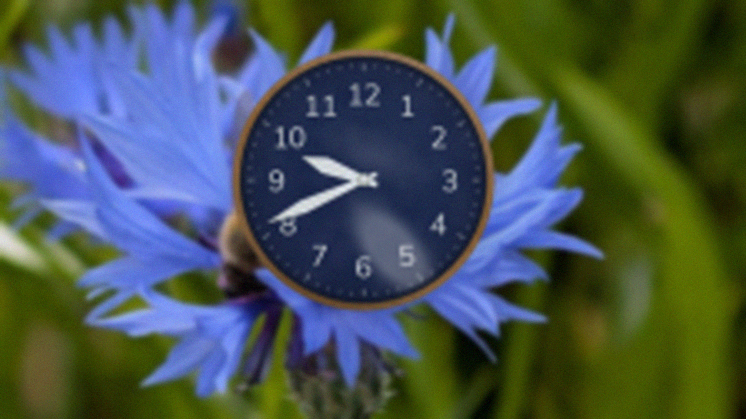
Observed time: 9:41
